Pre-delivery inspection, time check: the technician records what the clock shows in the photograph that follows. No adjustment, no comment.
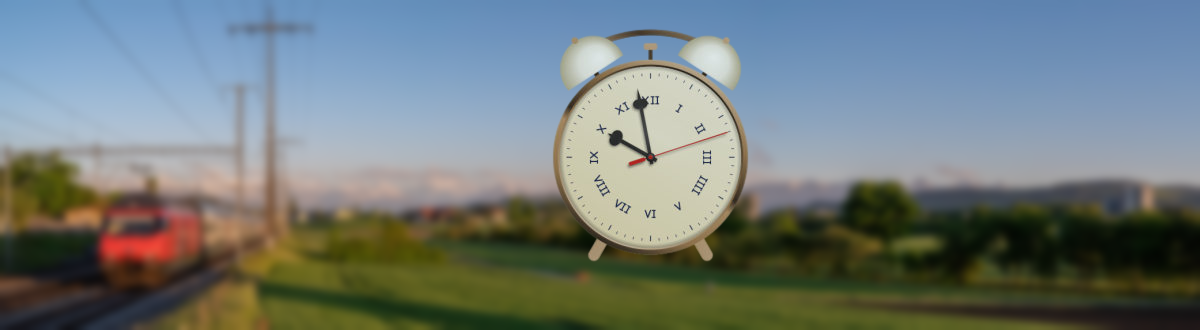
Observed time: 9:58:12
